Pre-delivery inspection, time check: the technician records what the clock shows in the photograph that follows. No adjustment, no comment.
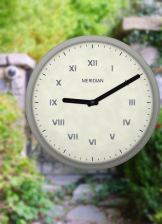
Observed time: 9:10
